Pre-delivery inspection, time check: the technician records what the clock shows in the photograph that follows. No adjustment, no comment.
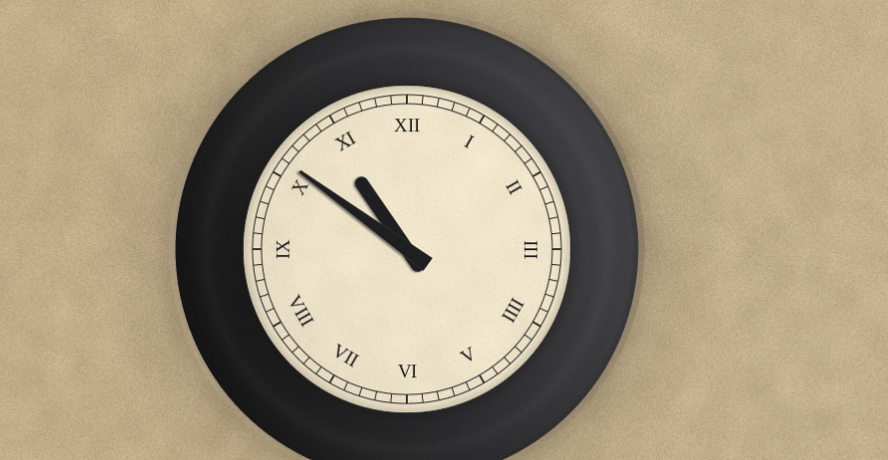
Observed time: 10:51
